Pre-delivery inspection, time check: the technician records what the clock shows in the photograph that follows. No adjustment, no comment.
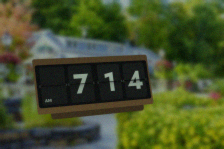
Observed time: 7:14
